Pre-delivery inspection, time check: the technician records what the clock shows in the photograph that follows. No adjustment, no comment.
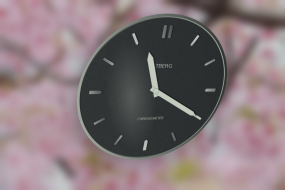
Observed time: 11:20
